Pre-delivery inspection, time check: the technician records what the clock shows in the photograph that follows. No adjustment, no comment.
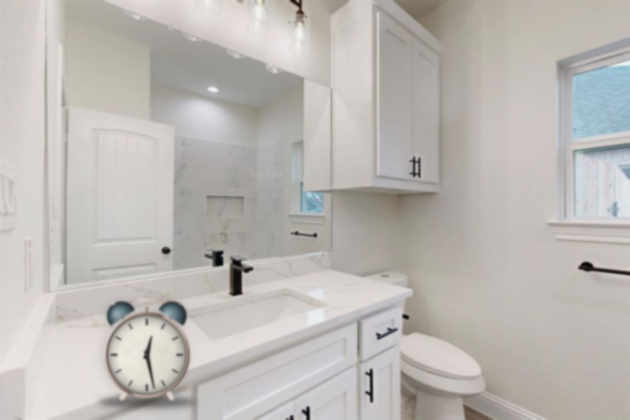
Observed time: 12:28
